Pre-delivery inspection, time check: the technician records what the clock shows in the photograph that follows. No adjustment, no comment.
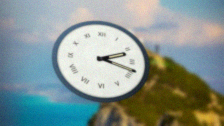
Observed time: 2:18
